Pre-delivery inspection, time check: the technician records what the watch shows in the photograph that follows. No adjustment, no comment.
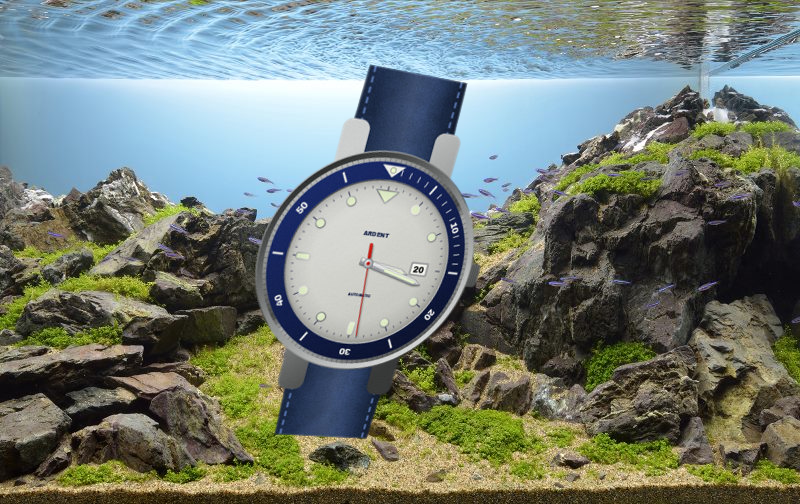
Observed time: 3:17:29
